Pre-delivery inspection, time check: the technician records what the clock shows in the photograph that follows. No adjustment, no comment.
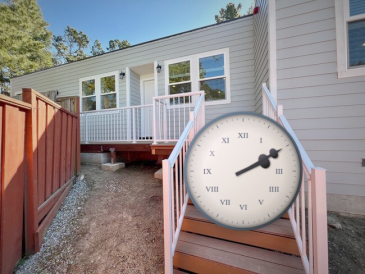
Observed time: 2:10
